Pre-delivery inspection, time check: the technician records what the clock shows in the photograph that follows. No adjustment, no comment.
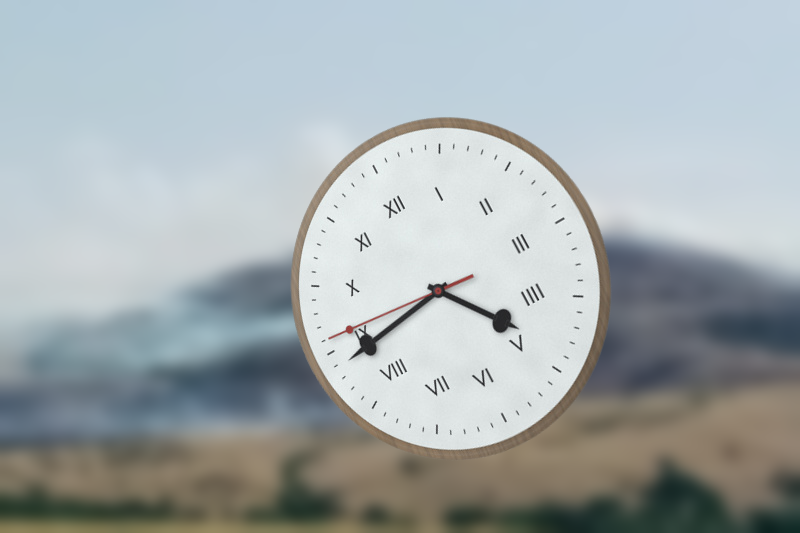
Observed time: 4:43:46
